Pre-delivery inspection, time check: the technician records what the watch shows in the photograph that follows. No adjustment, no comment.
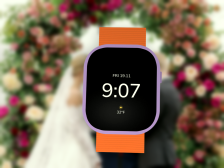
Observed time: 9:07
